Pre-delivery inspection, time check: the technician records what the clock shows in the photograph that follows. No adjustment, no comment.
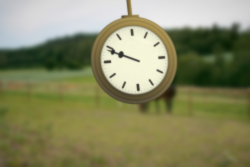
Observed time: 9:49
